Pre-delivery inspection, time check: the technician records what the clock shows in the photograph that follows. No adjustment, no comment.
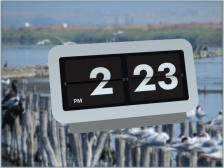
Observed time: 2:23
